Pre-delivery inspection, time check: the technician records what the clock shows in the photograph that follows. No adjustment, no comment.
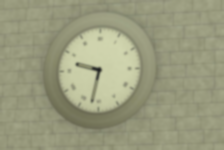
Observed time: 9:32
